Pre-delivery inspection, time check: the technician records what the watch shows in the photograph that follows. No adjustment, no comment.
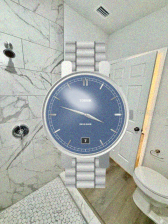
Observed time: 3:48
